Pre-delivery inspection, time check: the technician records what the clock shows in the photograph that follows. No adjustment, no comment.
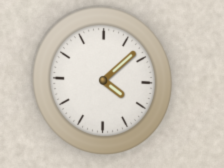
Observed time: 4:08
